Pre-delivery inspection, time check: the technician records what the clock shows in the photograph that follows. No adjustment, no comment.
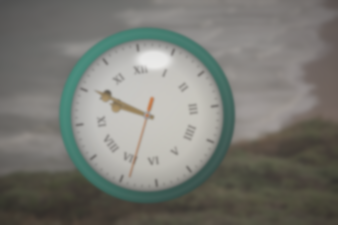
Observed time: 9:50:34
